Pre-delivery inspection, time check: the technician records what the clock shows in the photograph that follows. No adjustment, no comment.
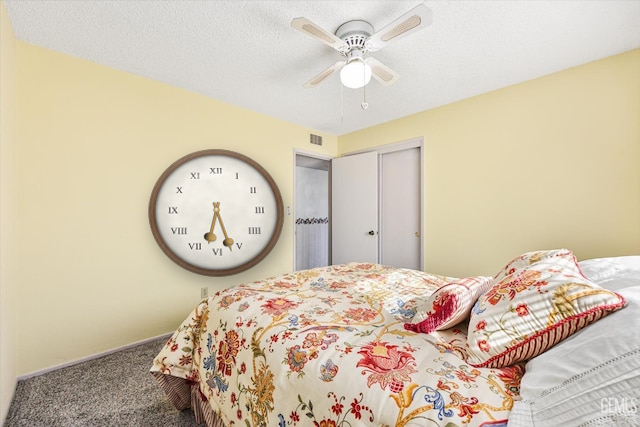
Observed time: 6:27
